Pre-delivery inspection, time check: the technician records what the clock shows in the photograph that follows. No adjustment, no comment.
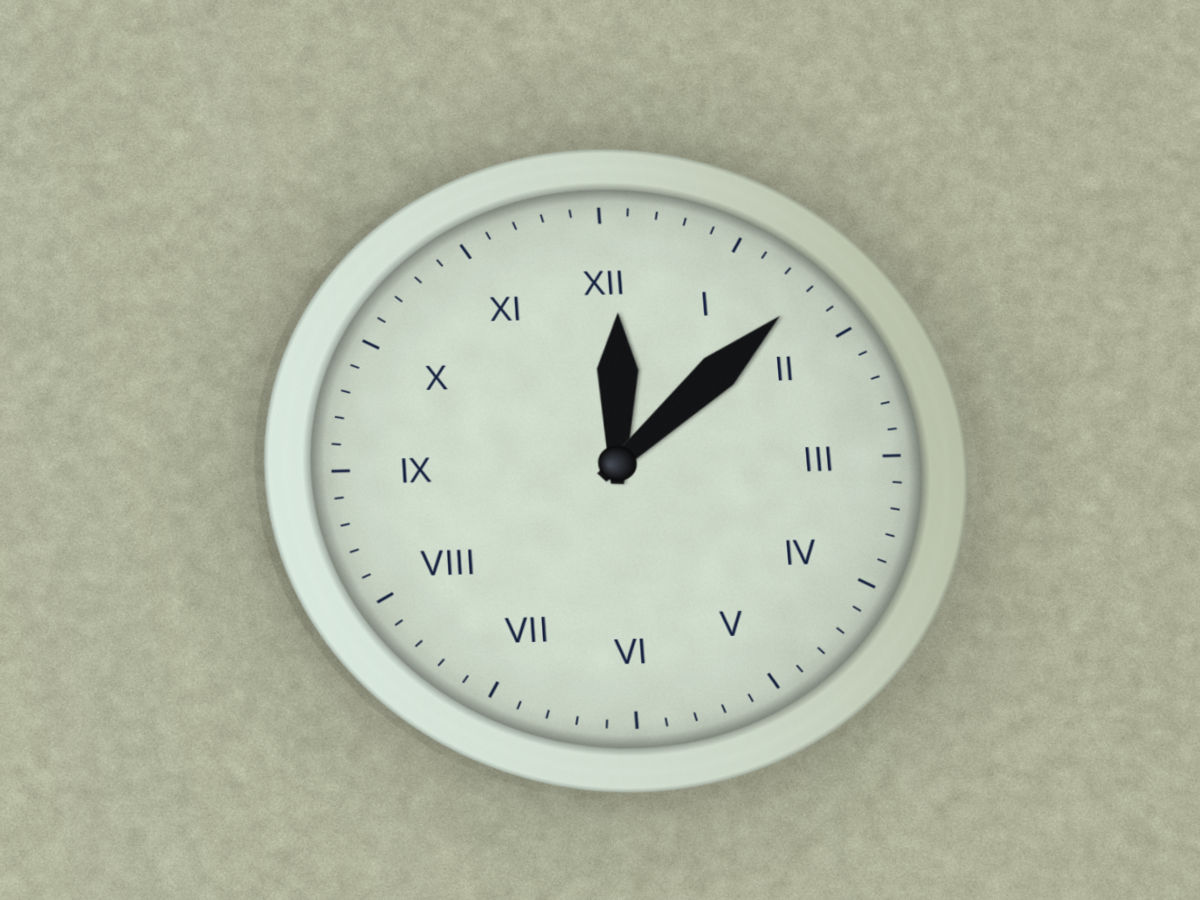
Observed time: 12:08
